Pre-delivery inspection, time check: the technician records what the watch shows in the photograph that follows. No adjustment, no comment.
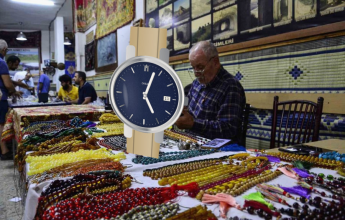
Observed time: 5:03
